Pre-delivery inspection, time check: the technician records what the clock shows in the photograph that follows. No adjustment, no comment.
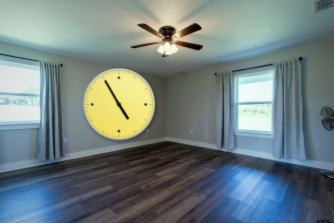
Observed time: 4:55
